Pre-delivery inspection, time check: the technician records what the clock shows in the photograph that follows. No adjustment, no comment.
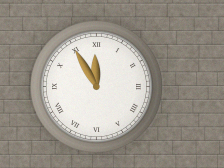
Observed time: 11:55
